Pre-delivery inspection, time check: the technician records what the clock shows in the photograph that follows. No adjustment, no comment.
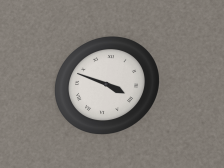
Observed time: 3:48
